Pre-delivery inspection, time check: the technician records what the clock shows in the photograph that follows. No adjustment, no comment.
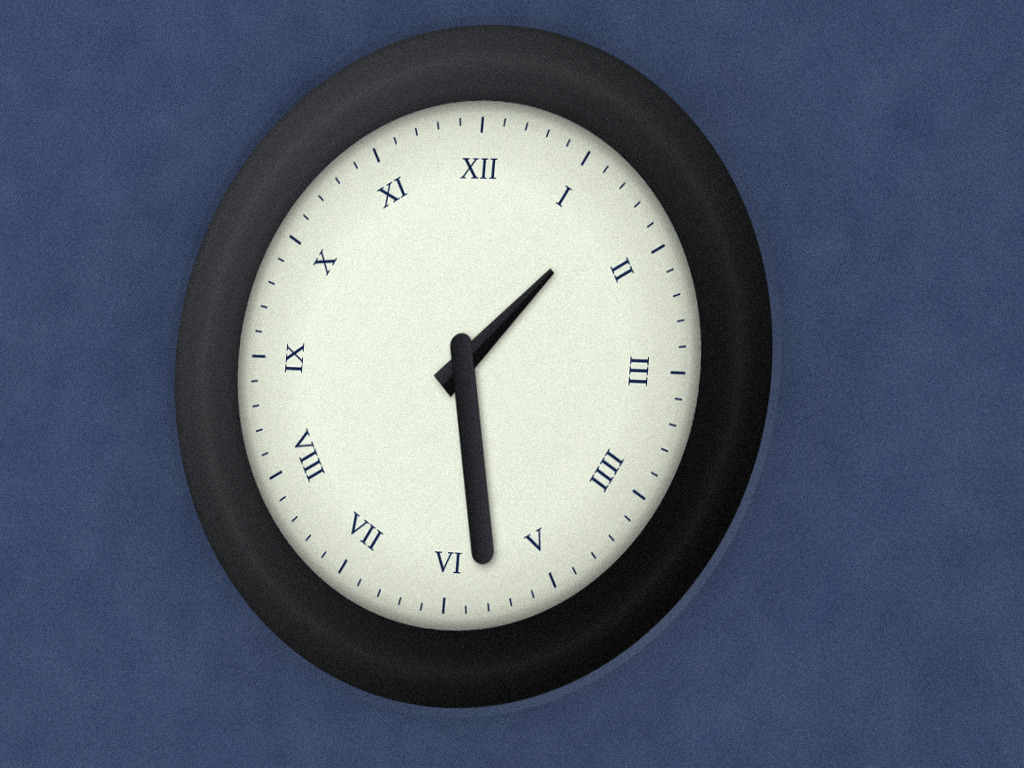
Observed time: 1:28
